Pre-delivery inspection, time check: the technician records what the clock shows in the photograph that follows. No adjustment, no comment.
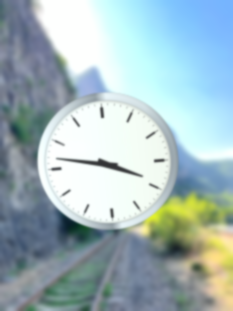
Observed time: 3:47
